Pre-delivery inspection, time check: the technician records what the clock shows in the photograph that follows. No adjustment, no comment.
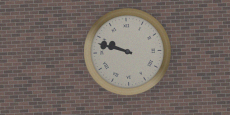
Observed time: 9:48
